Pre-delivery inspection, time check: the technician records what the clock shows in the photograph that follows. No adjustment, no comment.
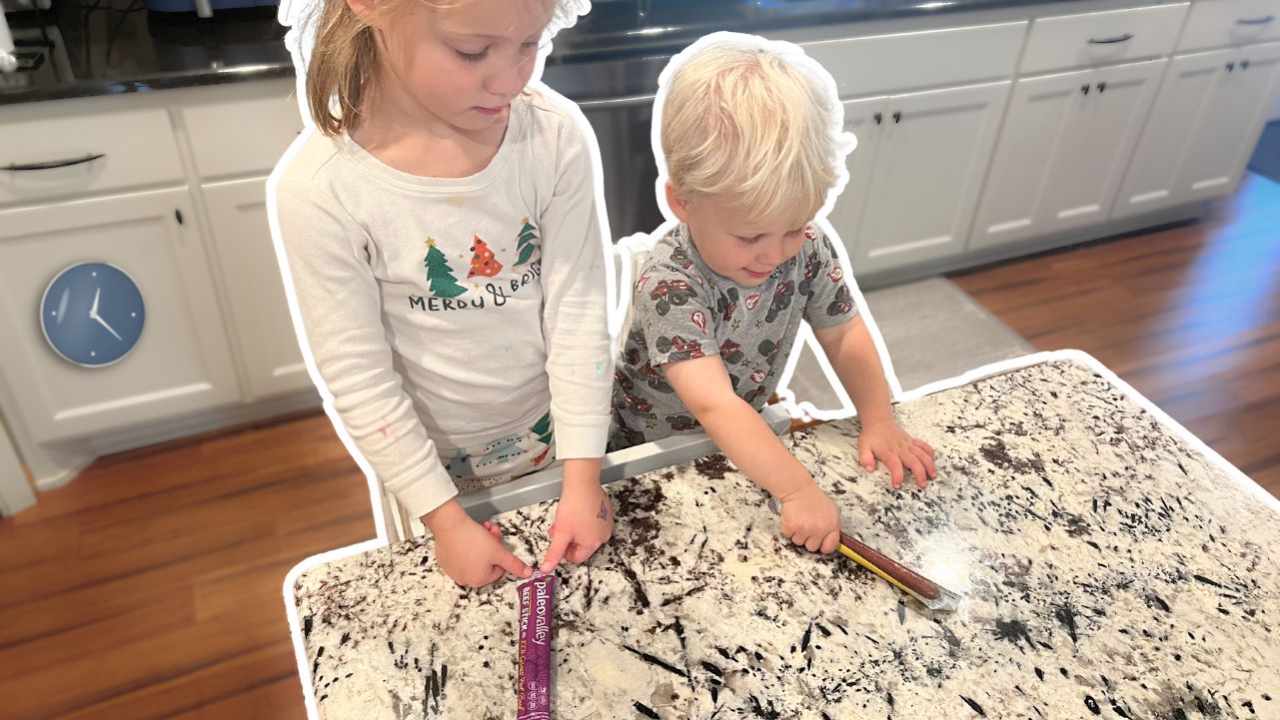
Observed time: 12:22
